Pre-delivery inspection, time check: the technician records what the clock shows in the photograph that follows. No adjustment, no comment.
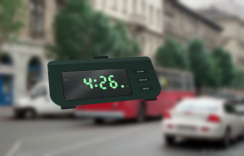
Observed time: 4:26
